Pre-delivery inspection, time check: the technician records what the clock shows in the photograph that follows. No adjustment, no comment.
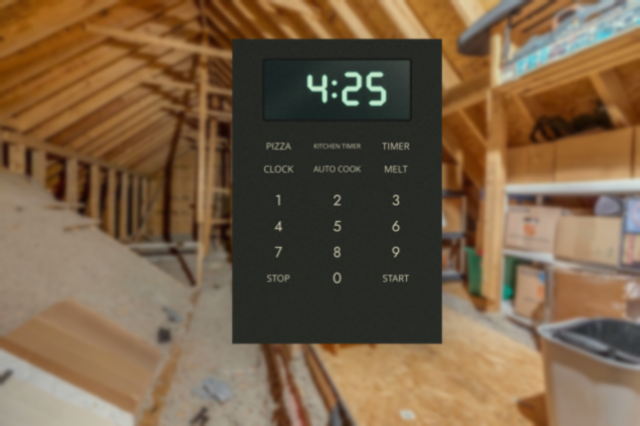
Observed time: 4:25
